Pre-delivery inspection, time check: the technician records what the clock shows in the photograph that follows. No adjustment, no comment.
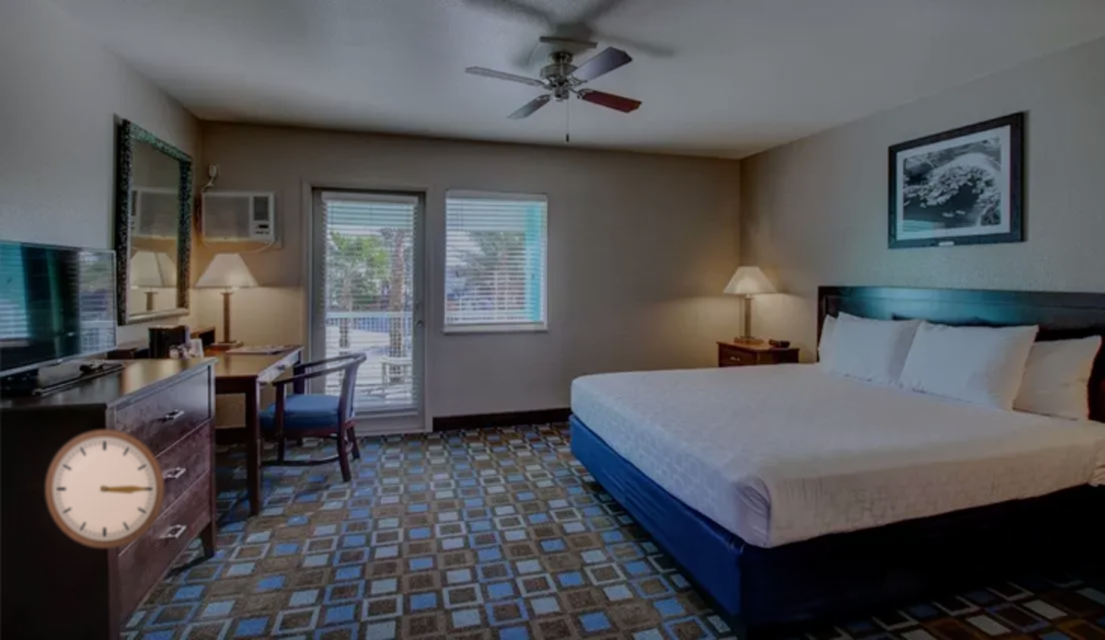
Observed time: 3:15
